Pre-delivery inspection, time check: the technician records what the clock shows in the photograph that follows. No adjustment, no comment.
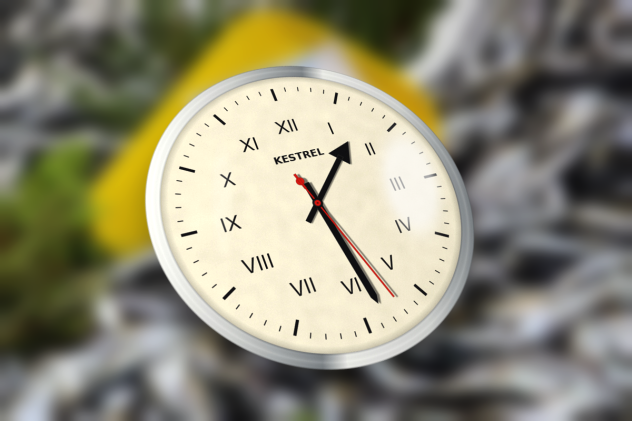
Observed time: 1:28:27
